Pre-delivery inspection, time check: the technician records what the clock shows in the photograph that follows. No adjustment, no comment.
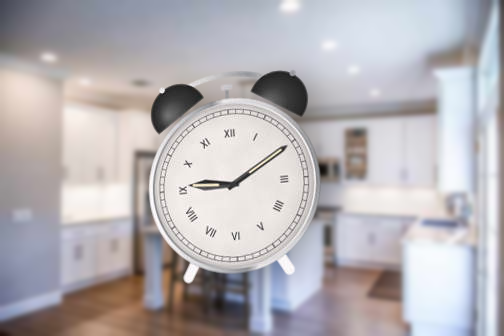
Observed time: 9:10
